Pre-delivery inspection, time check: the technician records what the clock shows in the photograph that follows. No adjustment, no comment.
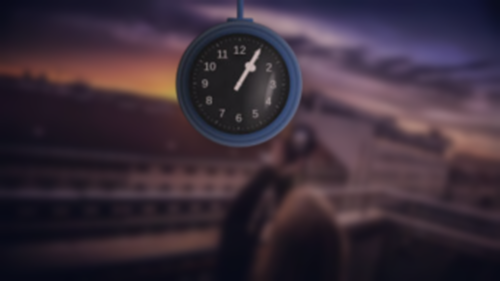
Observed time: 1:05
